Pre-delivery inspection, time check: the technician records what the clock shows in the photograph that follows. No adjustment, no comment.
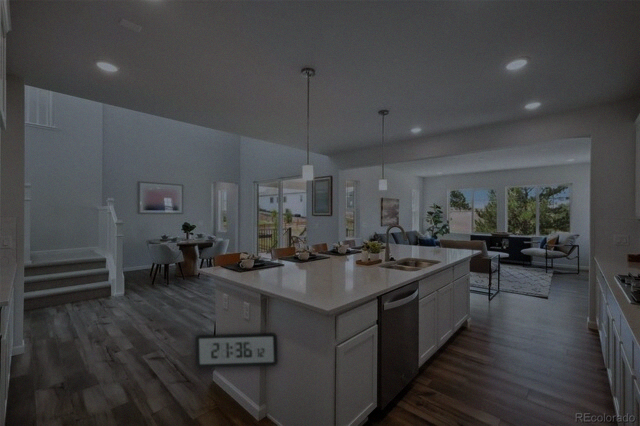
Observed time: 21:36
